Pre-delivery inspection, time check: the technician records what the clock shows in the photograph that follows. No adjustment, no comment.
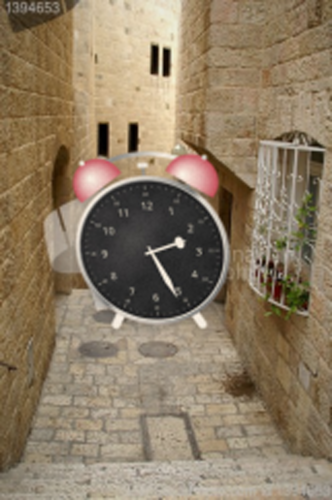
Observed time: 2:26
